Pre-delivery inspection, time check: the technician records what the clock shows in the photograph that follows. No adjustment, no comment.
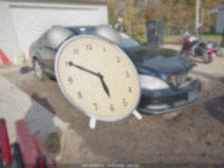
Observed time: 5:50
